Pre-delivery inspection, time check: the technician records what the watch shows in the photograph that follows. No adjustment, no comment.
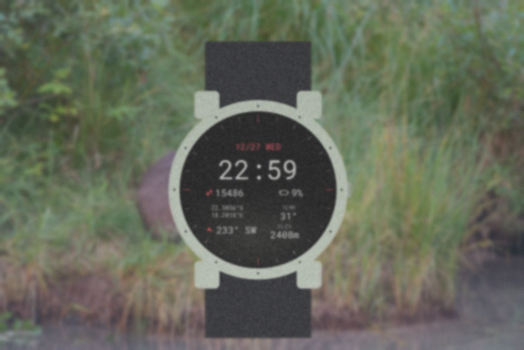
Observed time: 22:59
